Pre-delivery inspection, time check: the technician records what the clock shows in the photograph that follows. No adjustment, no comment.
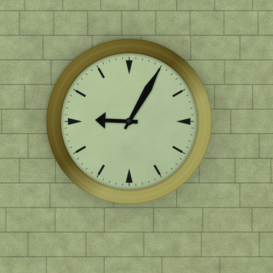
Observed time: 9:05
